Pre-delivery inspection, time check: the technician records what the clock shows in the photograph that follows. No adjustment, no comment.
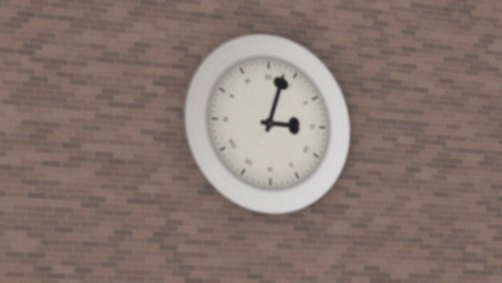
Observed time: 3:03
